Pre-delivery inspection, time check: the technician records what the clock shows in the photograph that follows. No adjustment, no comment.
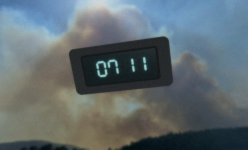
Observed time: 7:11
